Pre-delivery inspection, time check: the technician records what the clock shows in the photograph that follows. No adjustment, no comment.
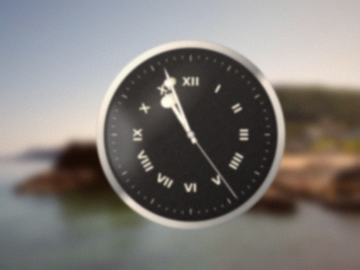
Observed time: 10:56:24
